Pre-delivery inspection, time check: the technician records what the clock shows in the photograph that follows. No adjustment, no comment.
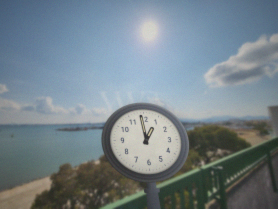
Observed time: 12:59
